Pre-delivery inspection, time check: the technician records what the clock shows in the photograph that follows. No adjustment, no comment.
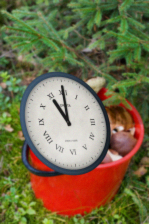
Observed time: 11:00
